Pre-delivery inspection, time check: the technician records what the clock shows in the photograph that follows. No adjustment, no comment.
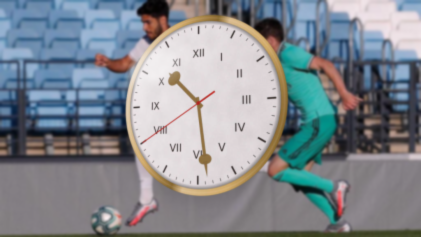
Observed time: 10:28:40
